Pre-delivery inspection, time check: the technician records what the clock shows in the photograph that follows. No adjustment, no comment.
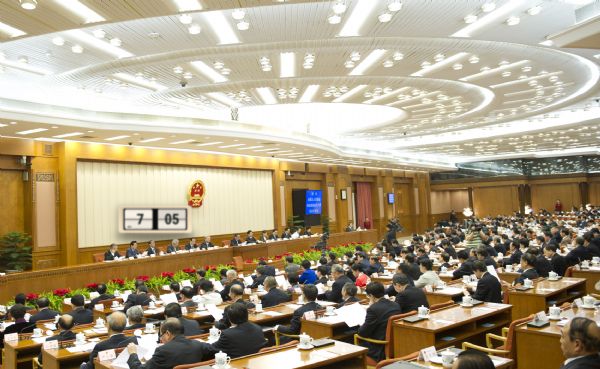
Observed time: 7:05
